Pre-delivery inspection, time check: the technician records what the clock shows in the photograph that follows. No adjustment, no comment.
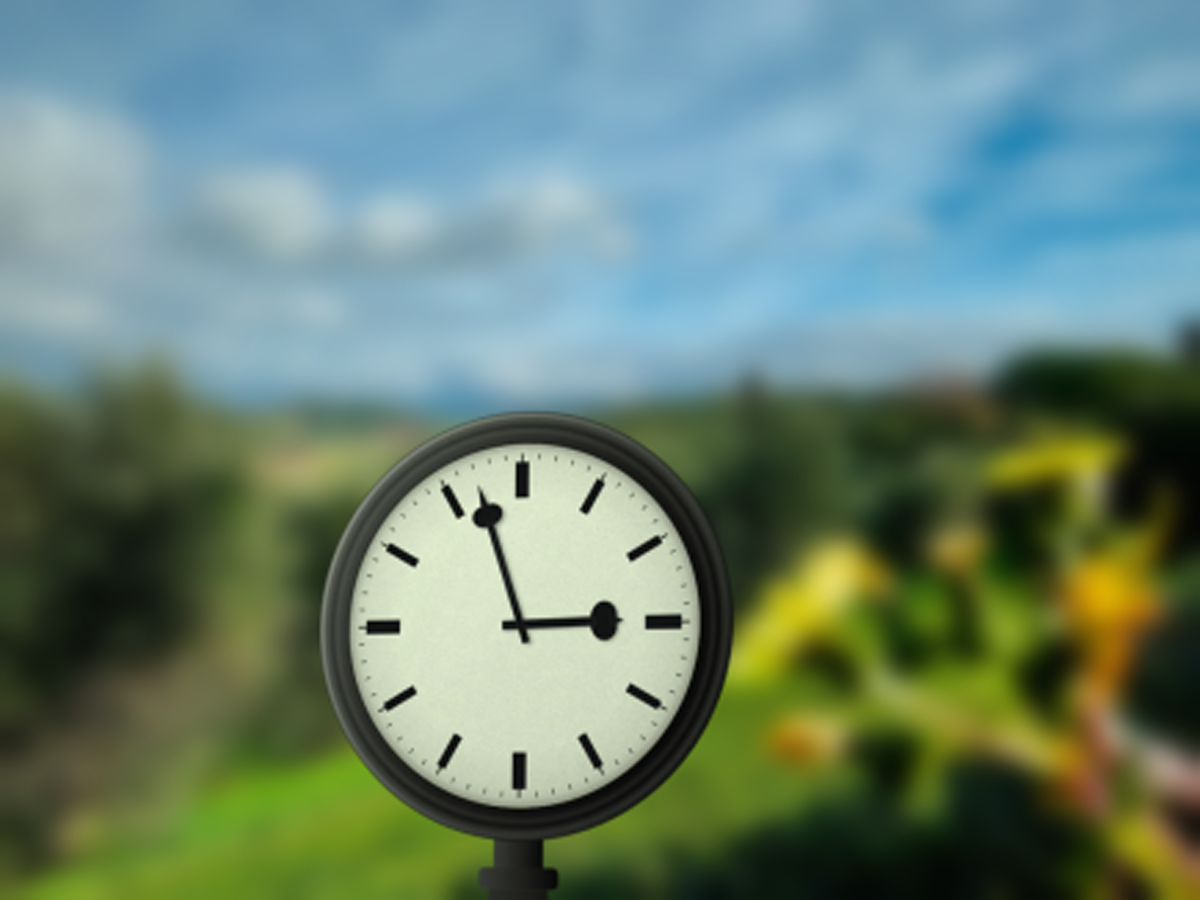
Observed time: 2:57
